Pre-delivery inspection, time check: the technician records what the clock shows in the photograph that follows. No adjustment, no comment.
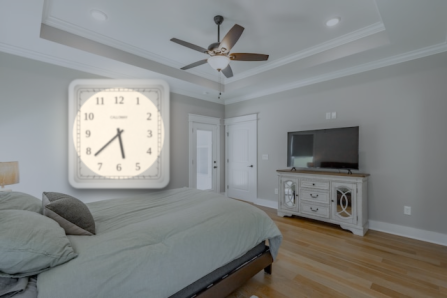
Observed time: 5:38
